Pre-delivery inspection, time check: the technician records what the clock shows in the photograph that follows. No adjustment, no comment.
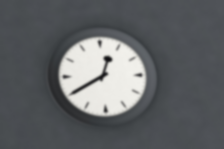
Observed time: 12:40
